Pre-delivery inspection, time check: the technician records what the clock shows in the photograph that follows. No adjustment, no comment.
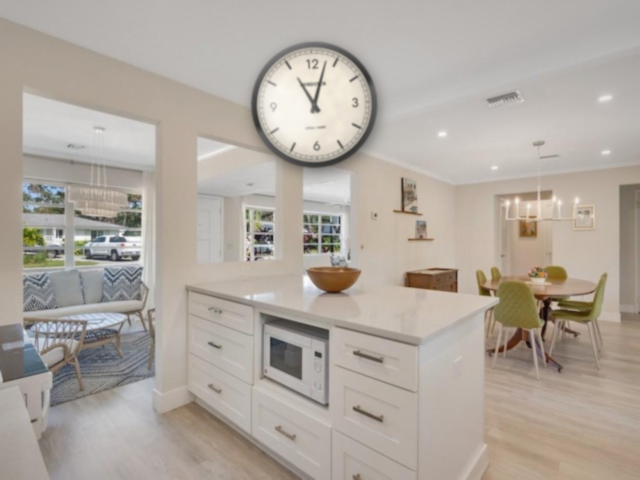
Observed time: 11:03
